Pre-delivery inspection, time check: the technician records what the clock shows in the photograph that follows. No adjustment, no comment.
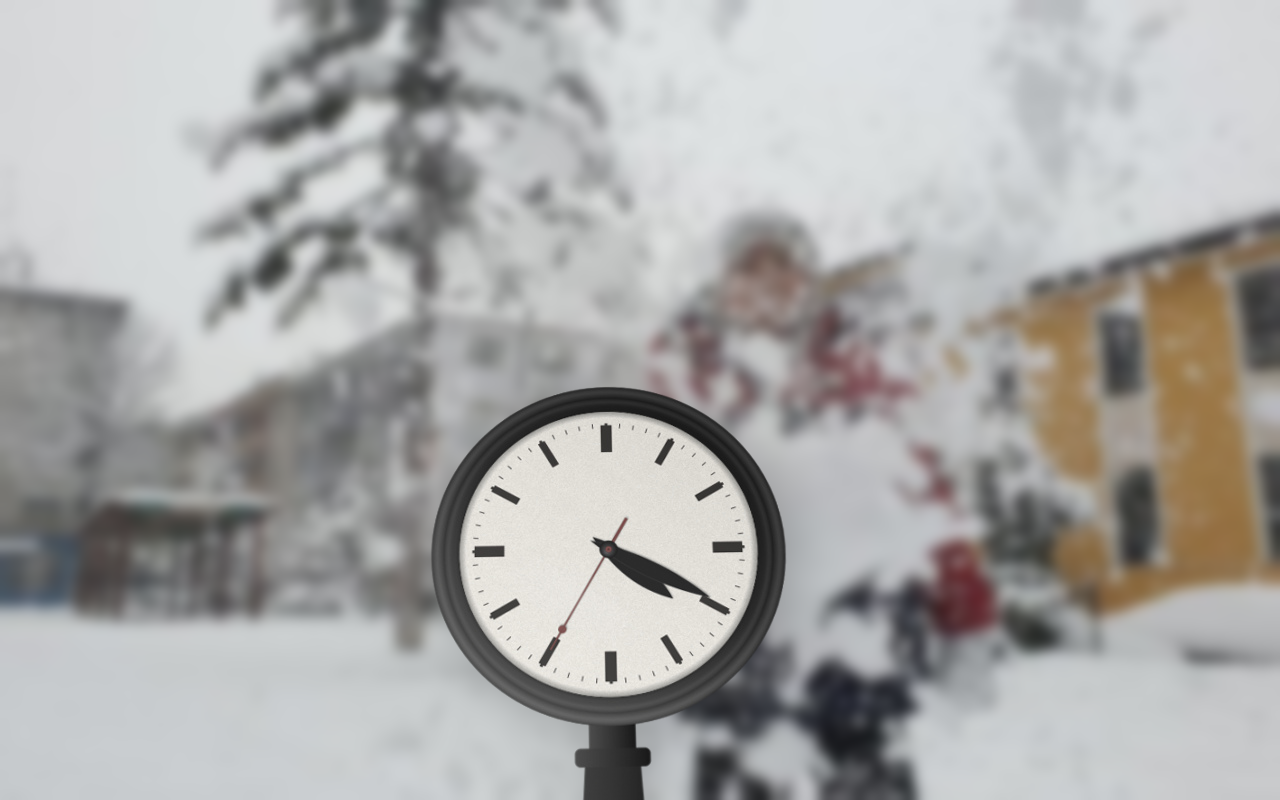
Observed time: 4:19:35
